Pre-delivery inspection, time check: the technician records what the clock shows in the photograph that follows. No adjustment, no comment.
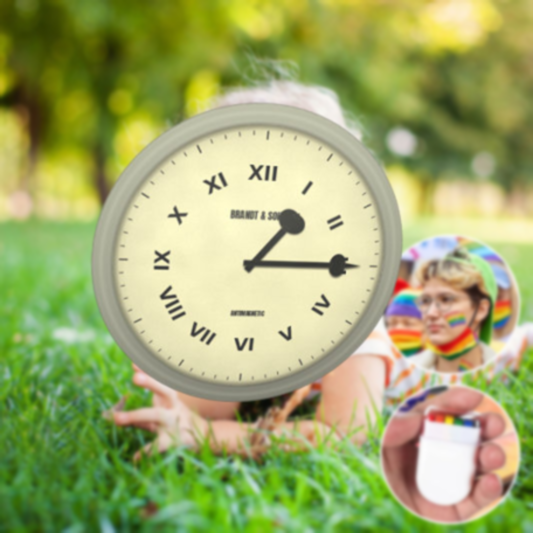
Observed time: 1:15
